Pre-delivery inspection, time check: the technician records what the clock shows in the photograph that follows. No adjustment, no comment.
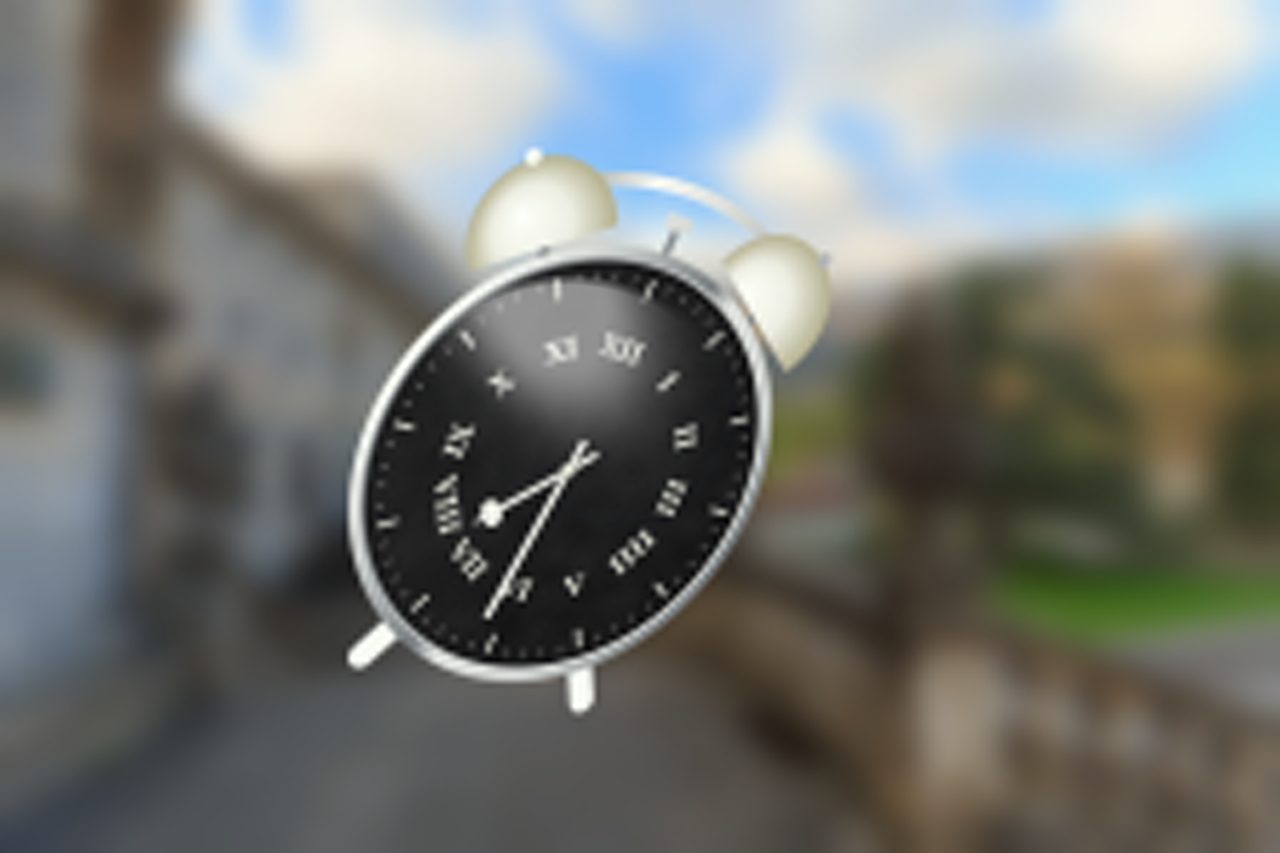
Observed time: 7:31
